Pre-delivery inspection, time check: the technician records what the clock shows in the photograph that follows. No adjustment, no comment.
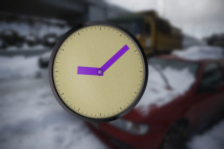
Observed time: 9:08
